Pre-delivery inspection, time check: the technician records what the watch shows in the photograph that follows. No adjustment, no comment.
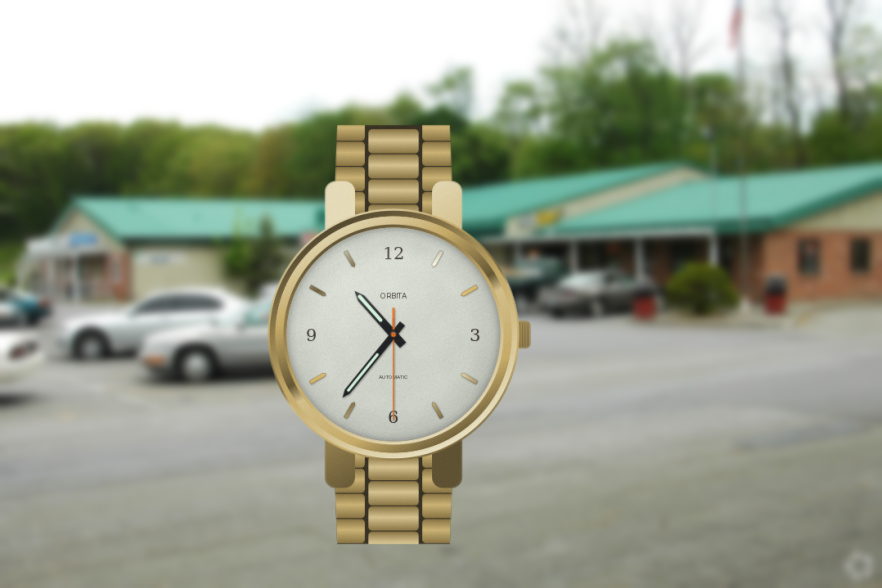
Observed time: 10:36:30
